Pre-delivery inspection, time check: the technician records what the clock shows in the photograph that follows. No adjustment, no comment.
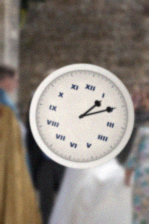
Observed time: 1:10
